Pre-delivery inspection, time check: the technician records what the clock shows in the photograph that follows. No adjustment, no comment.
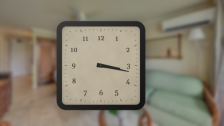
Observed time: 3:17
